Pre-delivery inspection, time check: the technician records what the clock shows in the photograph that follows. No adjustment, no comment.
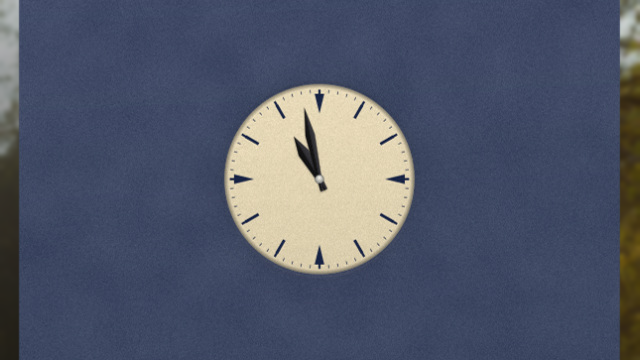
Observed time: 10:58
